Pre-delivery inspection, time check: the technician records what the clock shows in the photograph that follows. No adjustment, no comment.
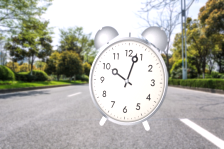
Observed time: 10:03
